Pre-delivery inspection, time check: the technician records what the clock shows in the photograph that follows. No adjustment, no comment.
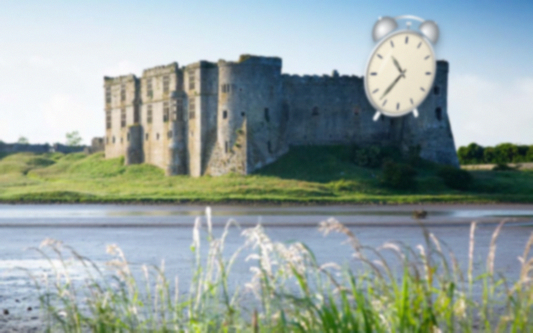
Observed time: 10:37
